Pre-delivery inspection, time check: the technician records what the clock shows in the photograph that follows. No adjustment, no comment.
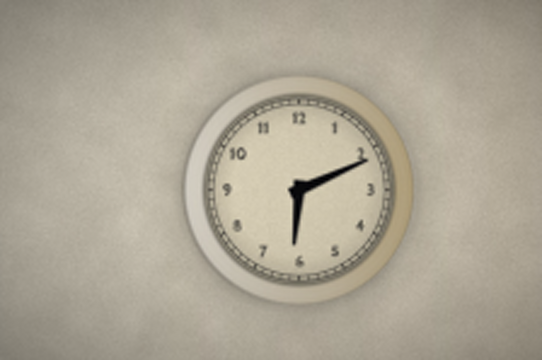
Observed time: 6:11
